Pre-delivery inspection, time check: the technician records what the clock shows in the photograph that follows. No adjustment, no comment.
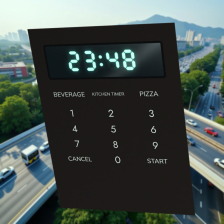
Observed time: 23:48
